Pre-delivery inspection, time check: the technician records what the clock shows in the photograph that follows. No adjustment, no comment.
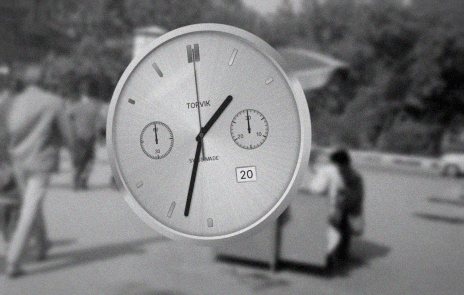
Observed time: 1:33
